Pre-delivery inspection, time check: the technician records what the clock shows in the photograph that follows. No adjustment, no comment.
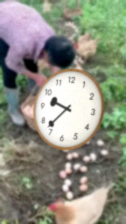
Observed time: 9:37
